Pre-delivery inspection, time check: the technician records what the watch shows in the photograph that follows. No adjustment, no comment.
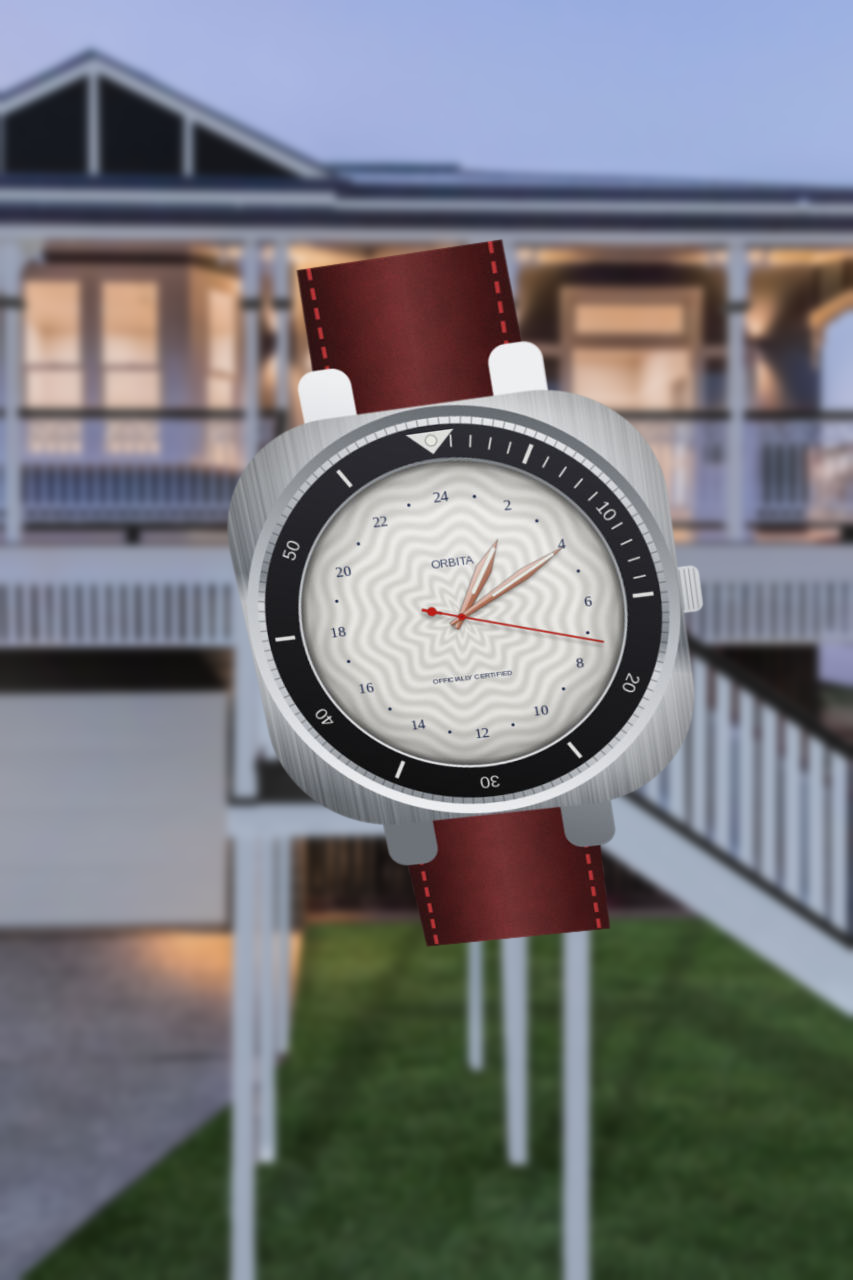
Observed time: 2:10:18
